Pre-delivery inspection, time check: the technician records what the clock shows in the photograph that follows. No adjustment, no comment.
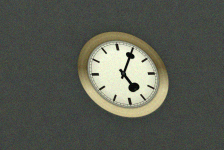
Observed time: 5:05
